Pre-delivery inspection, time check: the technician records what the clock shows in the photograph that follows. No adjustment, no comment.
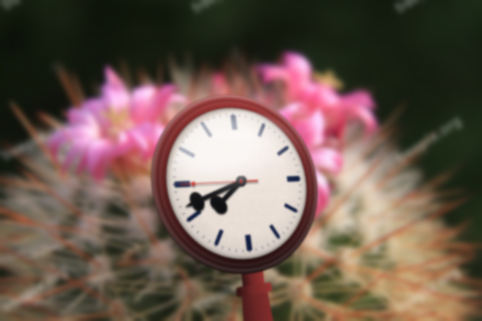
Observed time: 7:41:45
